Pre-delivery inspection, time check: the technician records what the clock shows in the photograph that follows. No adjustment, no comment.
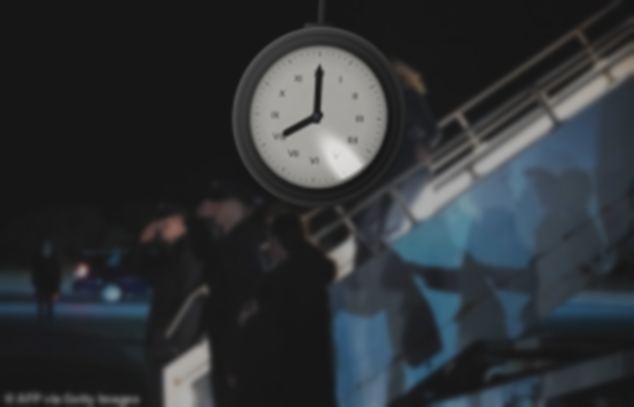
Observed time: 8:00
